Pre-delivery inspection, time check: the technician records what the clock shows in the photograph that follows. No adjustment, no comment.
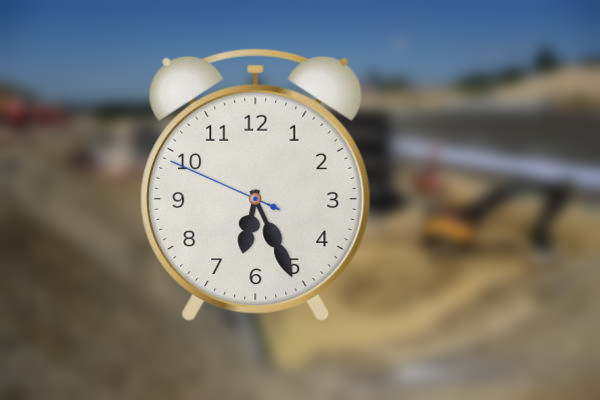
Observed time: 6:25:49
